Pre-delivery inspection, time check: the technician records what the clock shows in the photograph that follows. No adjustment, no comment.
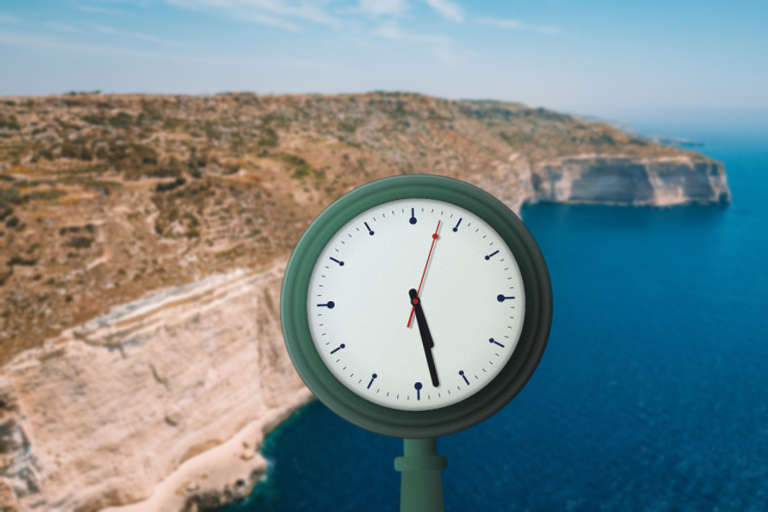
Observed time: 5:28:03
